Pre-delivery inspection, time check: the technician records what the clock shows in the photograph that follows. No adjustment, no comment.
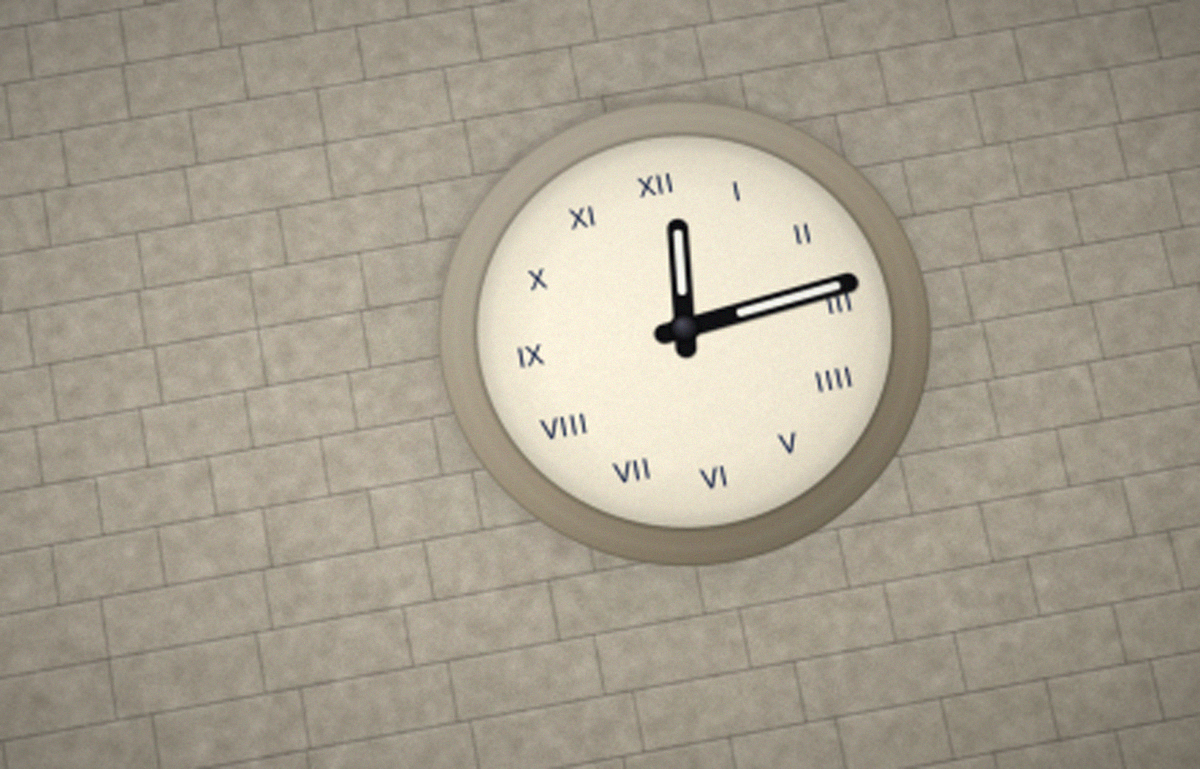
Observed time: 12:14
